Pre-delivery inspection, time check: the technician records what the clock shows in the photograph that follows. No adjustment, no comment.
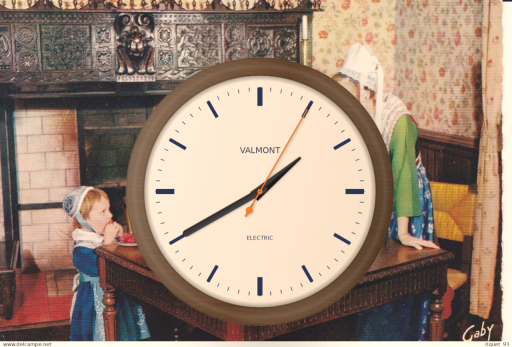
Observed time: 1:40:05
